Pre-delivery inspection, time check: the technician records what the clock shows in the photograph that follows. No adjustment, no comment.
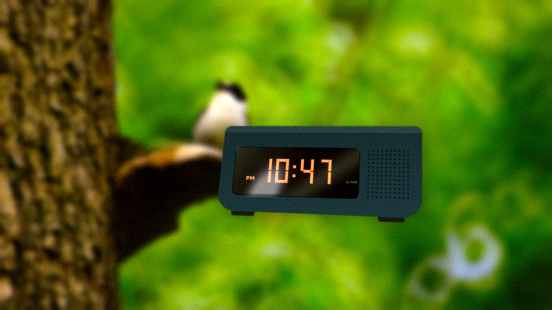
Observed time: 10:47
